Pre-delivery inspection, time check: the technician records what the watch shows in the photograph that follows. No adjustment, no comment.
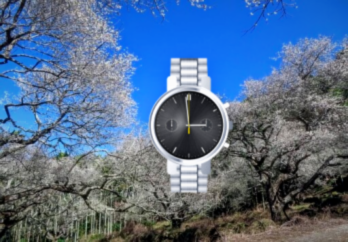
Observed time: 2:59
